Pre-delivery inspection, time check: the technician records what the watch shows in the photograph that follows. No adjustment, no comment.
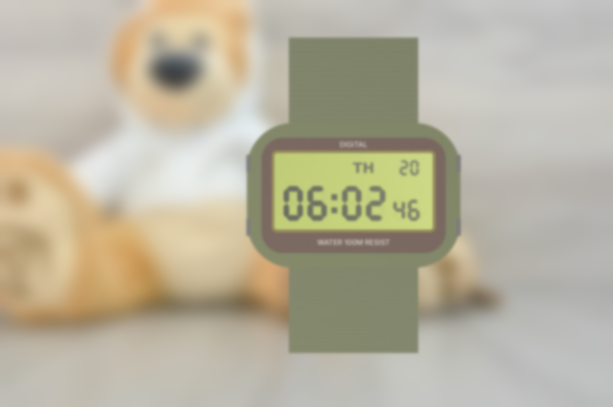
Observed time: 6:02:46
